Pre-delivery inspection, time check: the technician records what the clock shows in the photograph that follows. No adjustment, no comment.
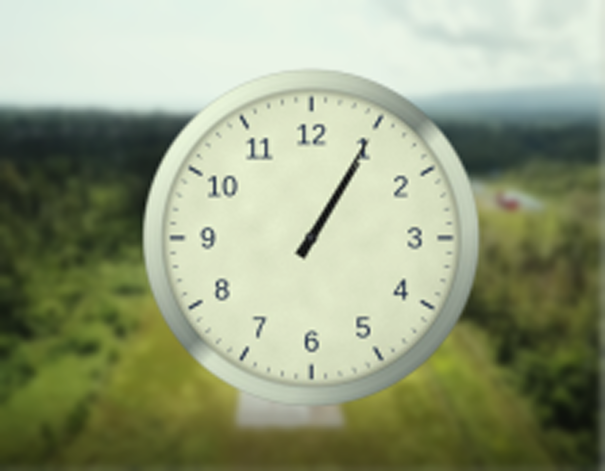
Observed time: 1:05
